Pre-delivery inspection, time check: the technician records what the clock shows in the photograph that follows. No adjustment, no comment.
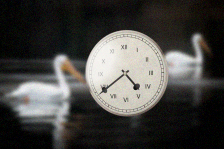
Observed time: 4:39
